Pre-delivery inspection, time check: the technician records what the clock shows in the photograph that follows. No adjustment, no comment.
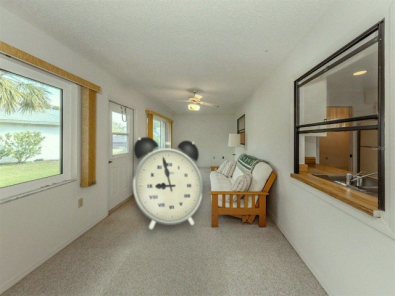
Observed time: 8:58
